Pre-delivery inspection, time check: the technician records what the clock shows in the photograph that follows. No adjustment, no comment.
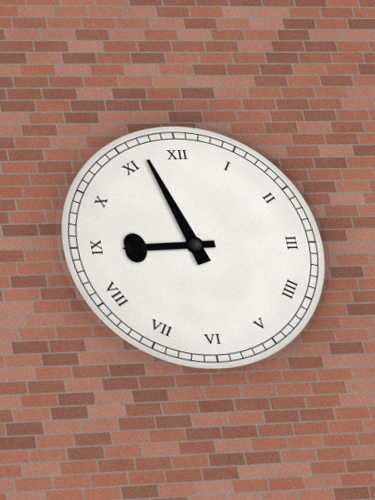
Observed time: 8:57
